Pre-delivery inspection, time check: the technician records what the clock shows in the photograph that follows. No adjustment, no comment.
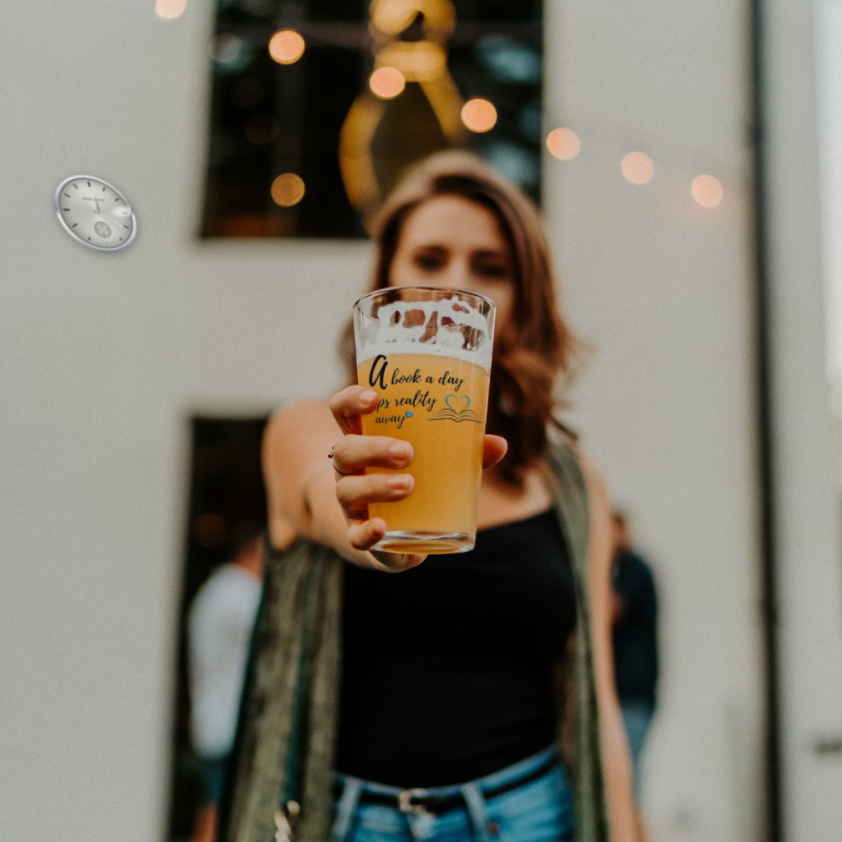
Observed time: 12:21
